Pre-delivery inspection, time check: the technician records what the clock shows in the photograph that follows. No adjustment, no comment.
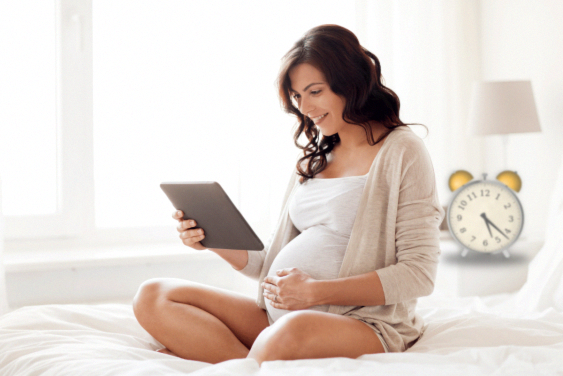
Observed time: 5:22
